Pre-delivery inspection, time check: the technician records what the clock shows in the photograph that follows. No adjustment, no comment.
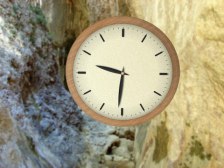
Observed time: 9:31
